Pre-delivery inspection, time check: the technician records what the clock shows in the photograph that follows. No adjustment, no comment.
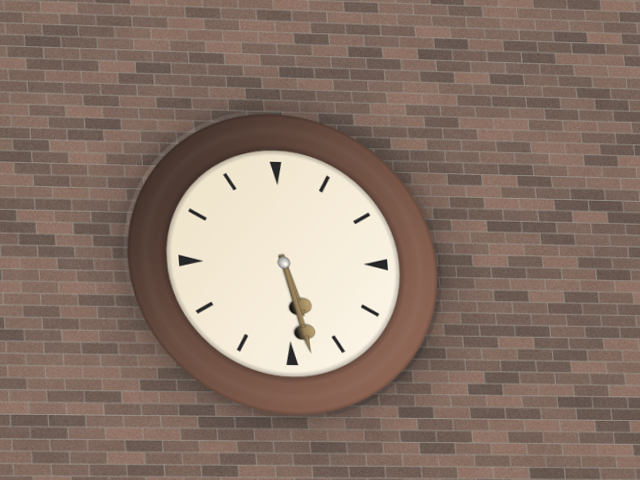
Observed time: 5:28
